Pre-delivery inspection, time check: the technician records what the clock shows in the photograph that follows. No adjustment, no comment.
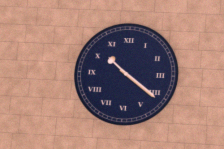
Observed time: 10:21
